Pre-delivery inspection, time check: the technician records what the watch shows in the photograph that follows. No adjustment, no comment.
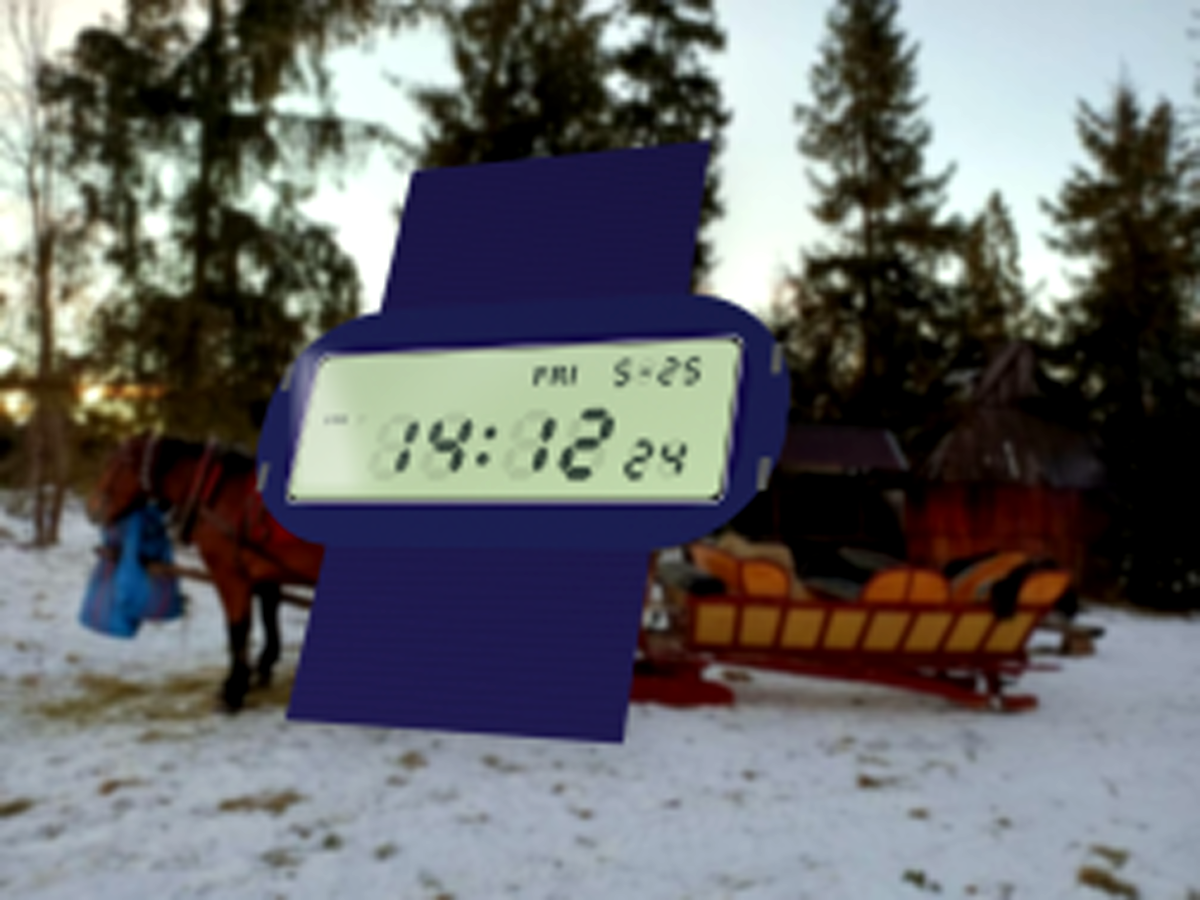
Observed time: 14:12:24
